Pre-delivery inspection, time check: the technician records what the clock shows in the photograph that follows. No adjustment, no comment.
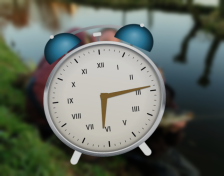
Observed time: 6:14
